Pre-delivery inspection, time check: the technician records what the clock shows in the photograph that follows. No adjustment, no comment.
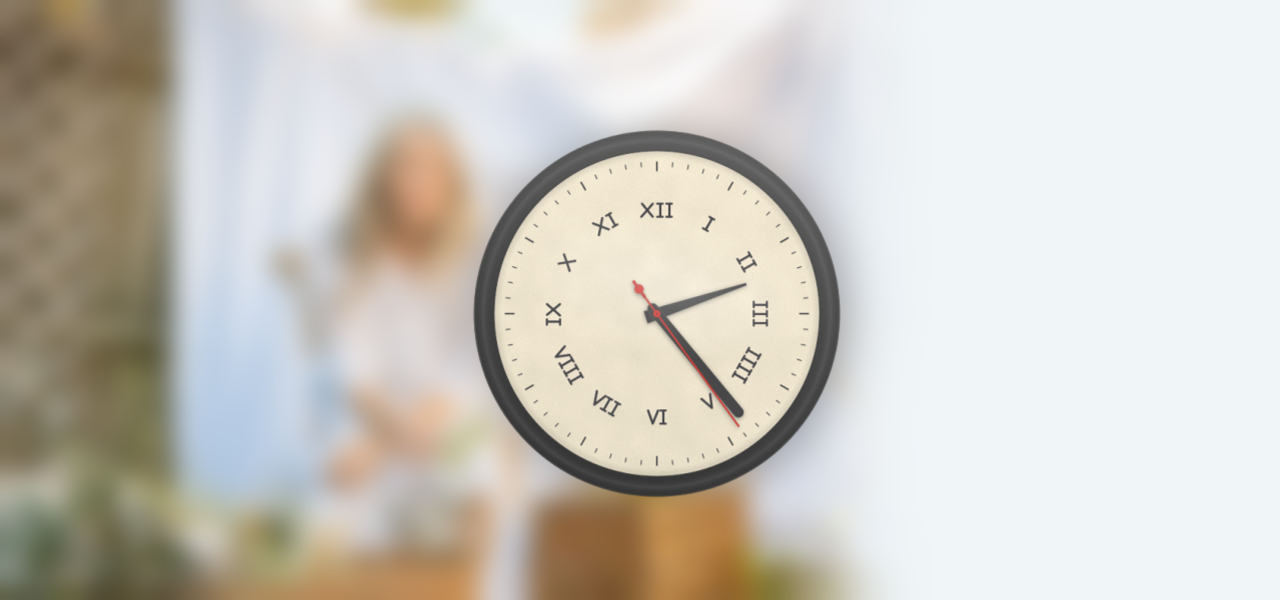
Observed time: 2:23:24
